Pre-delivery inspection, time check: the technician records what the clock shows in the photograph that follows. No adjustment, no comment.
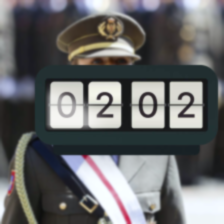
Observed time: 2:02
